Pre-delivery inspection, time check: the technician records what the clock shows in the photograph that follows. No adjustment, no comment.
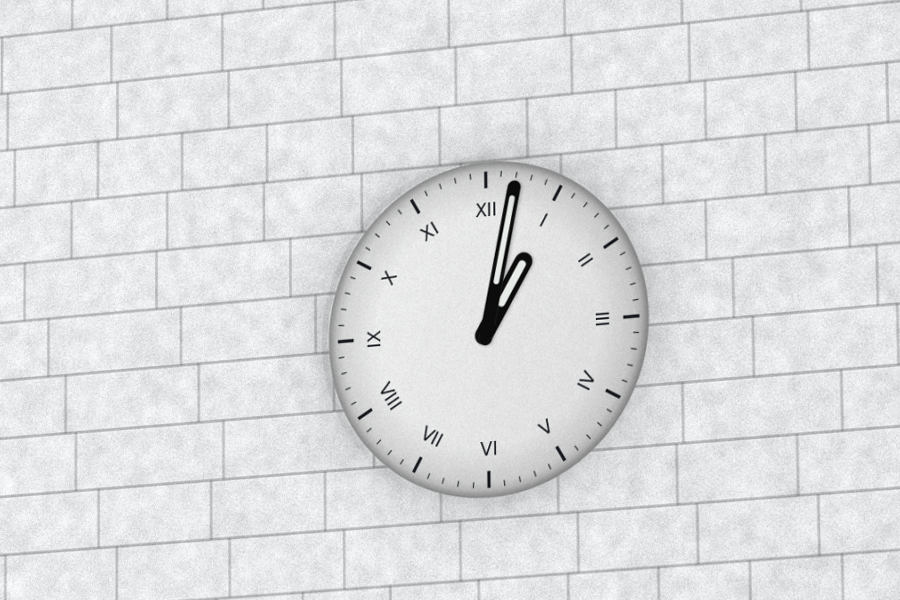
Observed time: 1:02
